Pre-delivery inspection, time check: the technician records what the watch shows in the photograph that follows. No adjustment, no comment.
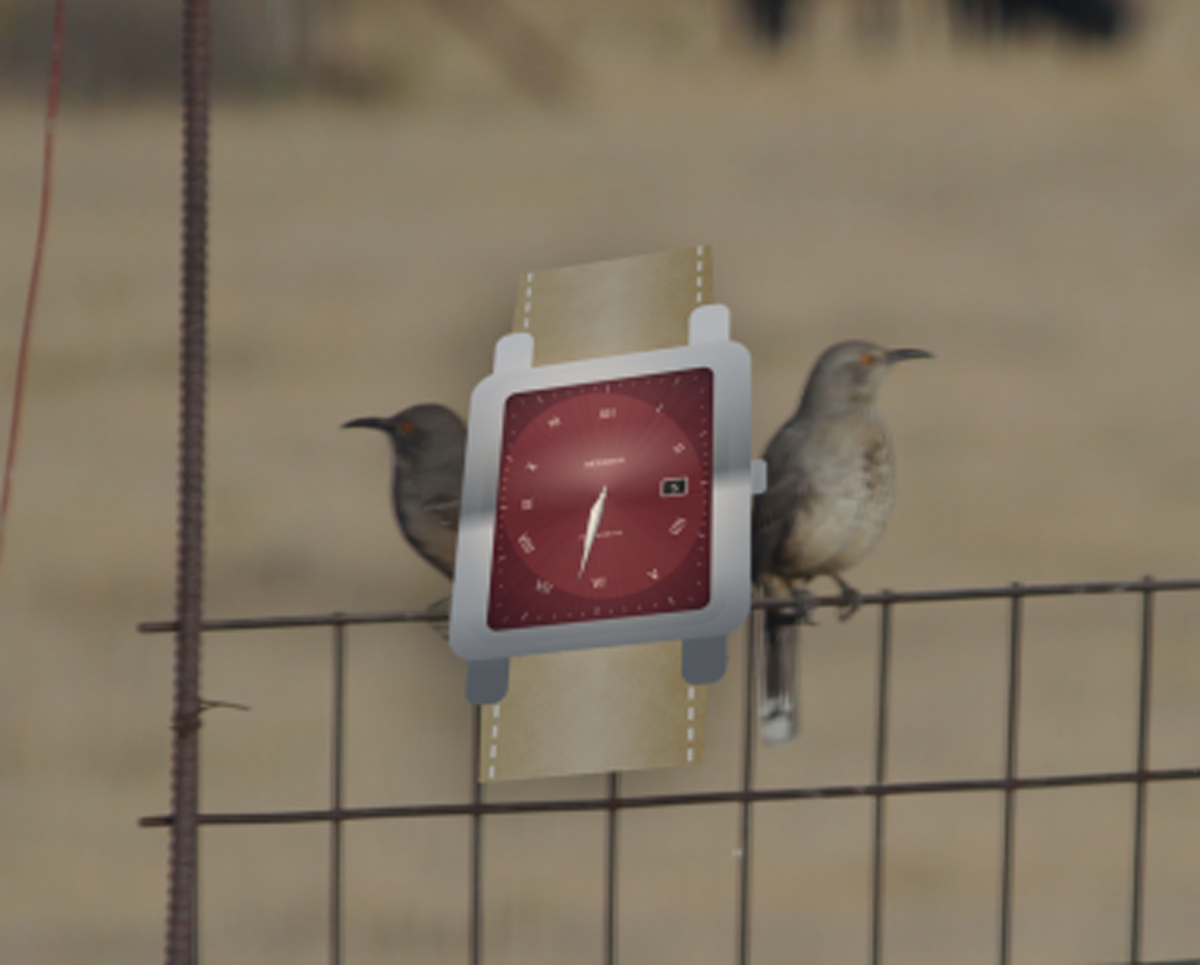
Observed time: 6:32
